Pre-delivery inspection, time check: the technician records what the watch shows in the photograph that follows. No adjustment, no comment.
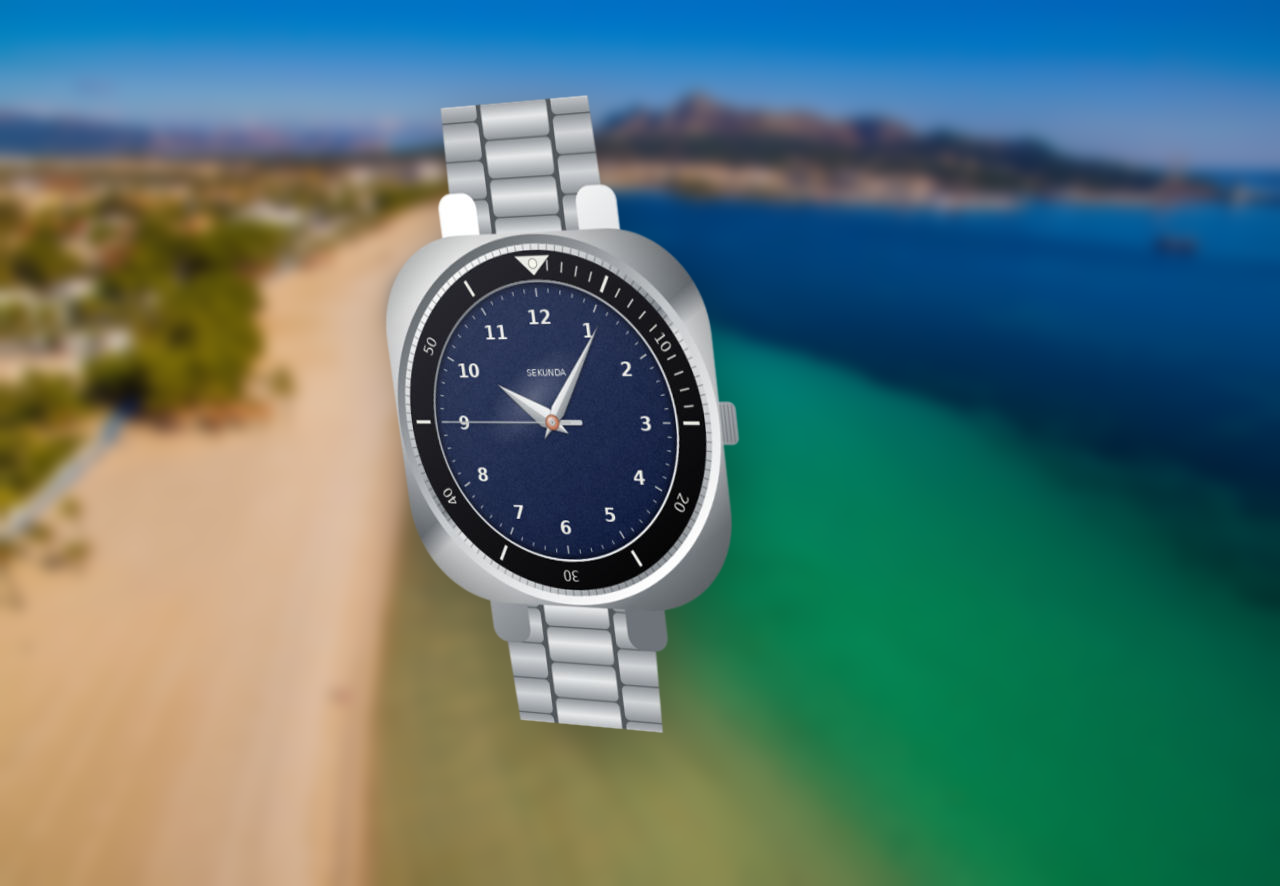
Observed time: 10:05:45
